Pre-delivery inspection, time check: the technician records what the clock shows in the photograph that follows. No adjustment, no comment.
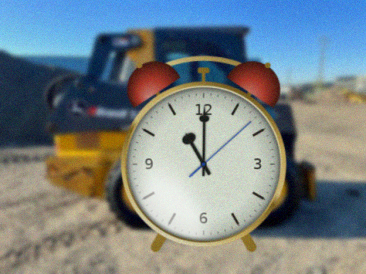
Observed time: 11:00:08
